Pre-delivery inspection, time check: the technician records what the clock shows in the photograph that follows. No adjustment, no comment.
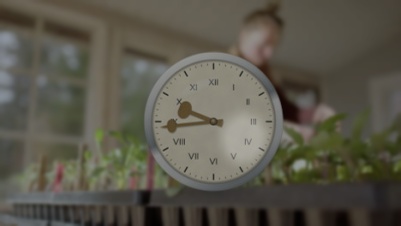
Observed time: 9:44
